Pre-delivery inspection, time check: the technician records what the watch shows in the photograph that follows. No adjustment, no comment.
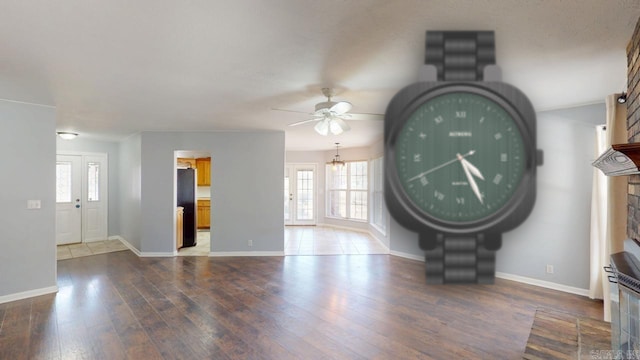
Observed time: 4:25:41
